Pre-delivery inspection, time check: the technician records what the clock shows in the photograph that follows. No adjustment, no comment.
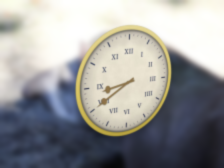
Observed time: 8:40
